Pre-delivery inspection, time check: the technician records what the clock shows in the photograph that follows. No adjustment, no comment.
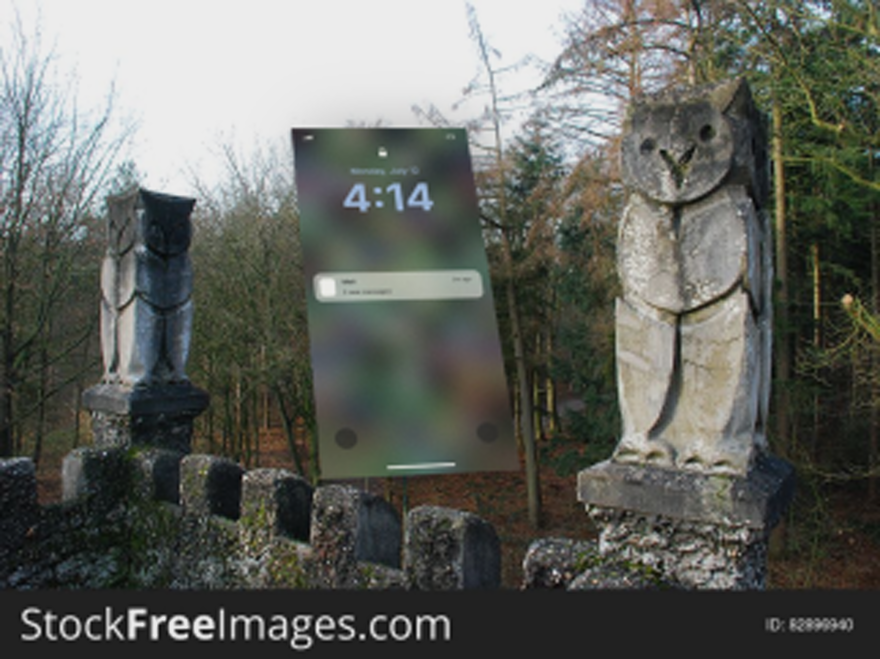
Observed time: 4:14
